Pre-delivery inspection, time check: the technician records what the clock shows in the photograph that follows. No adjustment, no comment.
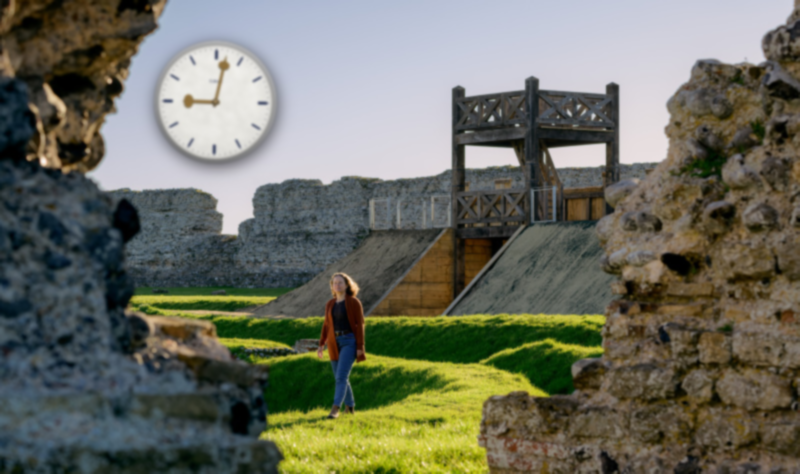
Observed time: 9:02
